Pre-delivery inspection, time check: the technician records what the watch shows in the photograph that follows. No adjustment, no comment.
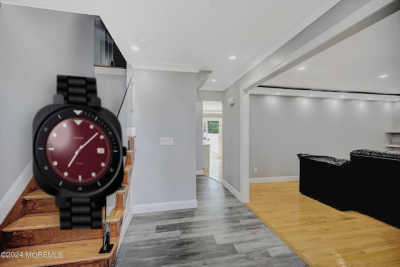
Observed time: 7:08
